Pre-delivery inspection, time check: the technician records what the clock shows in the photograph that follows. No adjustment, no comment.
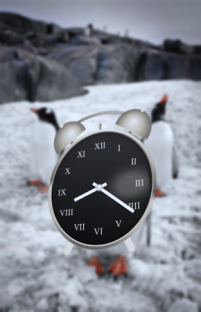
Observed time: 8:21
